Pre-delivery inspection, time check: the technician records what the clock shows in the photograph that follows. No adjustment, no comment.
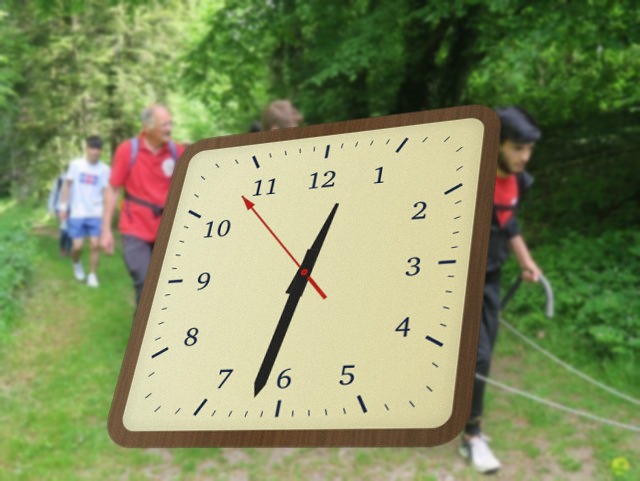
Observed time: 12:31:53
